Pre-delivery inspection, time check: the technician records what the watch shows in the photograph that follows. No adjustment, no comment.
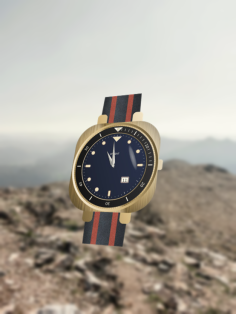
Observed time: 10:59
